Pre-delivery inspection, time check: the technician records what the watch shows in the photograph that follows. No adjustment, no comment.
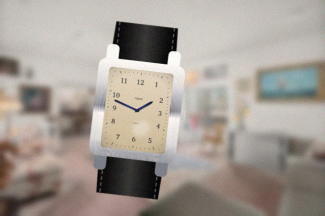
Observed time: 1:48
